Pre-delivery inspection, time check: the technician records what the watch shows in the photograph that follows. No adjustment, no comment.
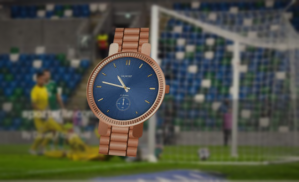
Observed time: 10:47
